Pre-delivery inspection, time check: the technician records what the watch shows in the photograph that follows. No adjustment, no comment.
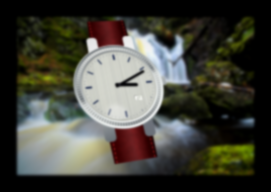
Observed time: 3:11
